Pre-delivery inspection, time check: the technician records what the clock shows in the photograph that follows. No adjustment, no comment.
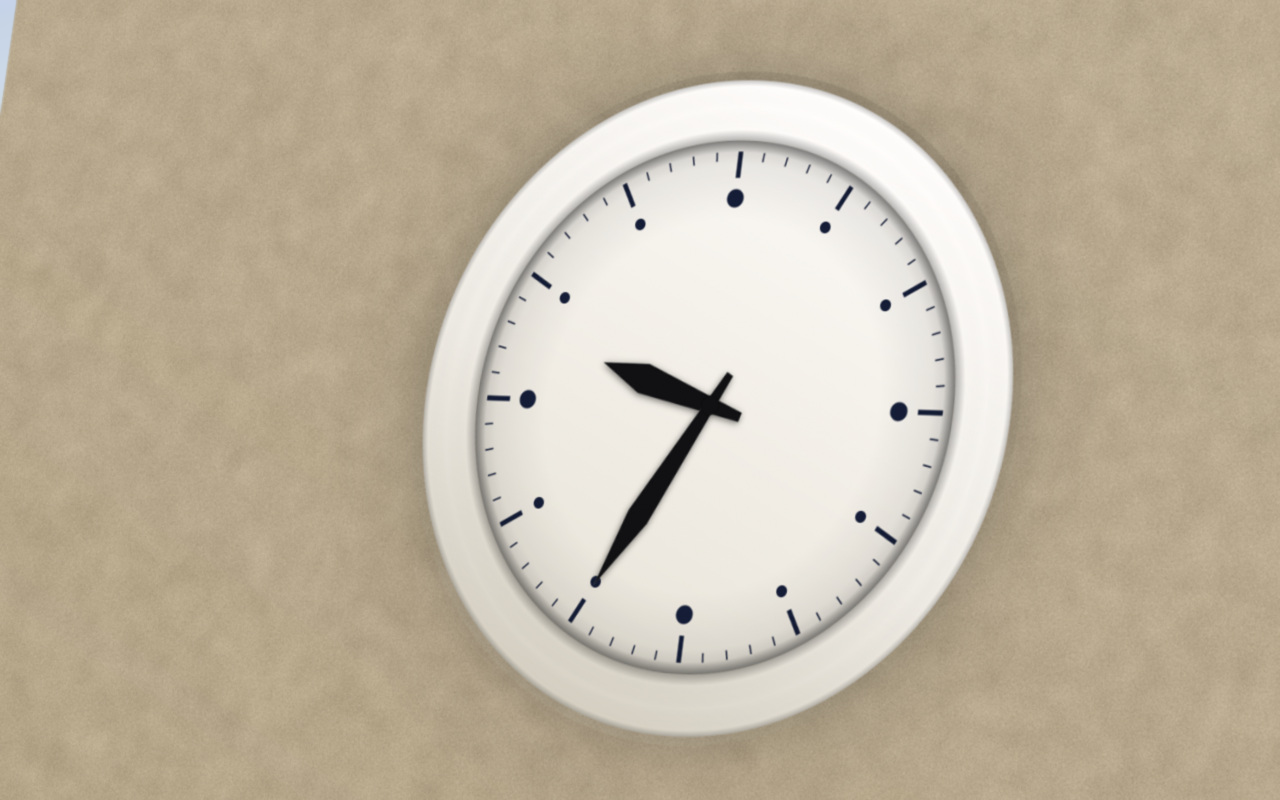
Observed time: 9:35
